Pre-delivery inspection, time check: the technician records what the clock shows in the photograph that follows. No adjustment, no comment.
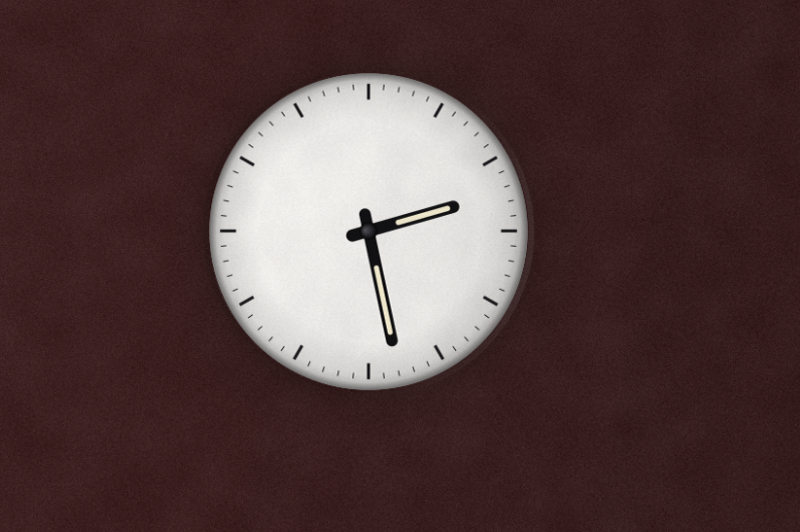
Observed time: 2:28
